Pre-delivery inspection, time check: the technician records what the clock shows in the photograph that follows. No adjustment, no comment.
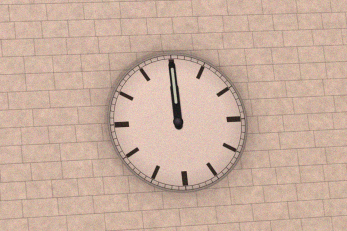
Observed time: 12:00
